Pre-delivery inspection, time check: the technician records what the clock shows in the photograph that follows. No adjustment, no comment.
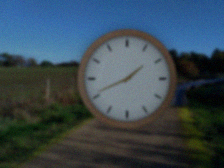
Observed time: 1:41
